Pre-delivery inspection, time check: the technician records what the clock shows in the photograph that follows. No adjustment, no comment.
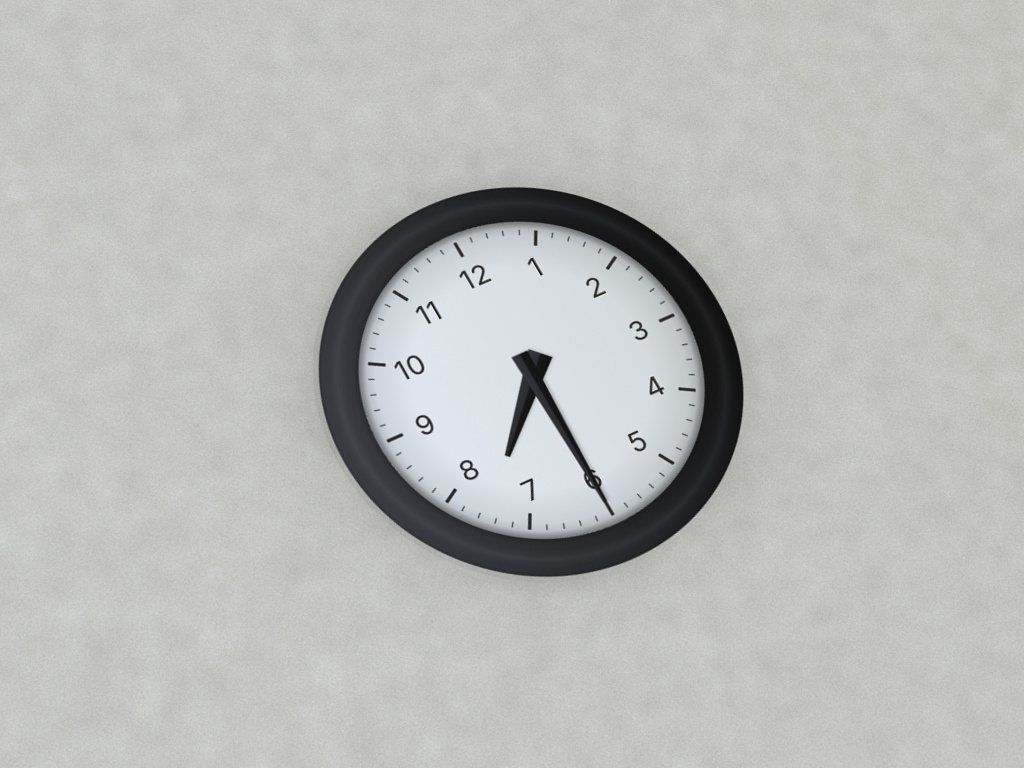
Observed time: 7:30
